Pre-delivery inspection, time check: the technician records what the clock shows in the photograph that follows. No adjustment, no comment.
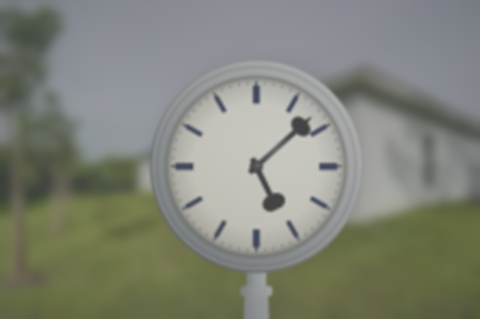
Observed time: 5:08
